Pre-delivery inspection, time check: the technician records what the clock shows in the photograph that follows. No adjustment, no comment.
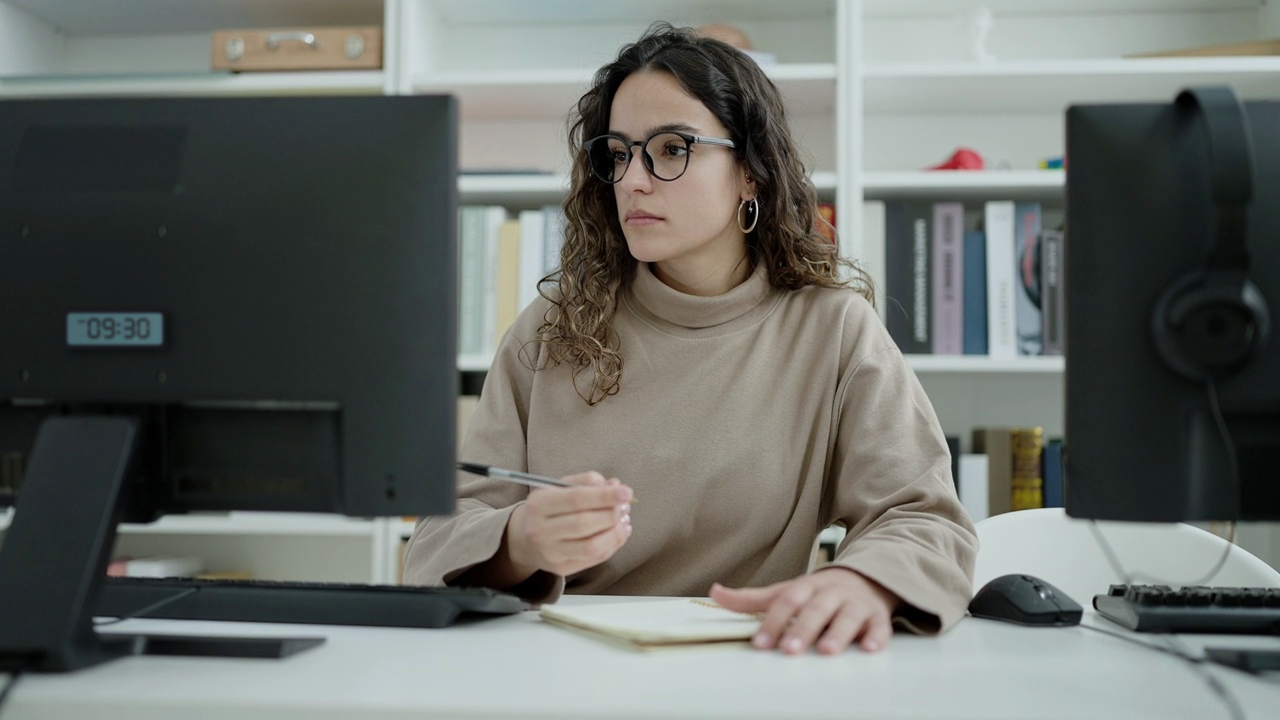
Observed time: 9:30
